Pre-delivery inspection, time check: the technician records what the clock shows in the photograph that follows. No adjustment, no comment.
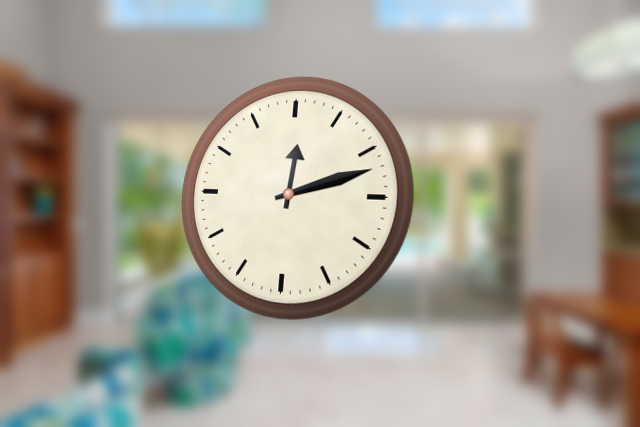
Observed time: 12:12
